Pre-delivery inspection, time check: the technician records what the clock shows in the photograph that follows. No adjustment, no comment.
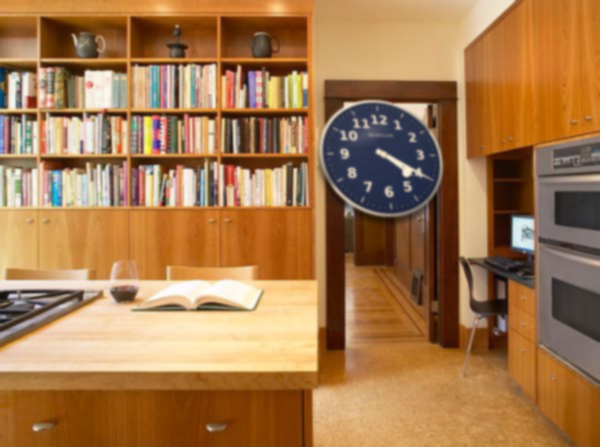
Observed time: 4:20
